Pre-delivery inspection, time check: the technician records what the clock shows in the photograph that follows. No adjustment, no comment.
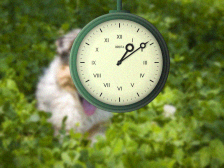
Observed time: 1:09
